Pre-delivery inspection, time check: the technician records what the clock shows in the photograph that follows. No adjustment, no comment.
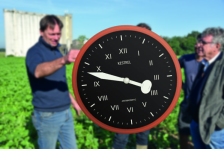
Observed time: 3:48
